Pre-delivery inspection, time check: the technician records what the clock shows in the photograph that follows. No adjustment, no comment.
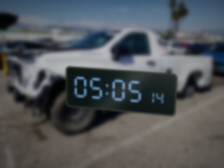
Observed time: 5:05:14
